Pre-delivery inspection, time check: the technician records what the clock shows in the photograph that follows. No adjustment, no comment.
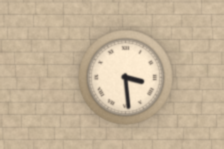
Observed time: 3:29
